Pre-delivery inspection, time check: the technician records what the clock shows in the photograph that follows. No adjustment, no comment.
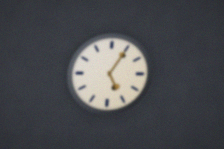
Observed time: 5:05
